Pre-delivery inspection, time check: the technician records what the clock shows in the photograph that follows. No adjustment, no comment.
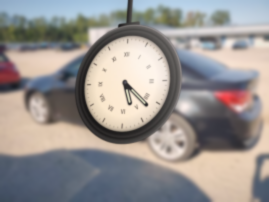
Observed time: 5:22
